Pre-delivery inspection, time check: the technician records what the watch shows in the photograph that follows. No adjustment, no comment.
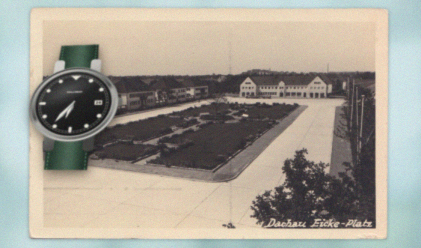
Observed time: 6:36
